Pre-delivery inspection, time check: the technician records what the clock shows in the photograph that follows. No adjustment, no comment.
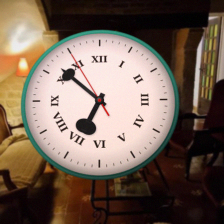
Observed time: 6:51:55
